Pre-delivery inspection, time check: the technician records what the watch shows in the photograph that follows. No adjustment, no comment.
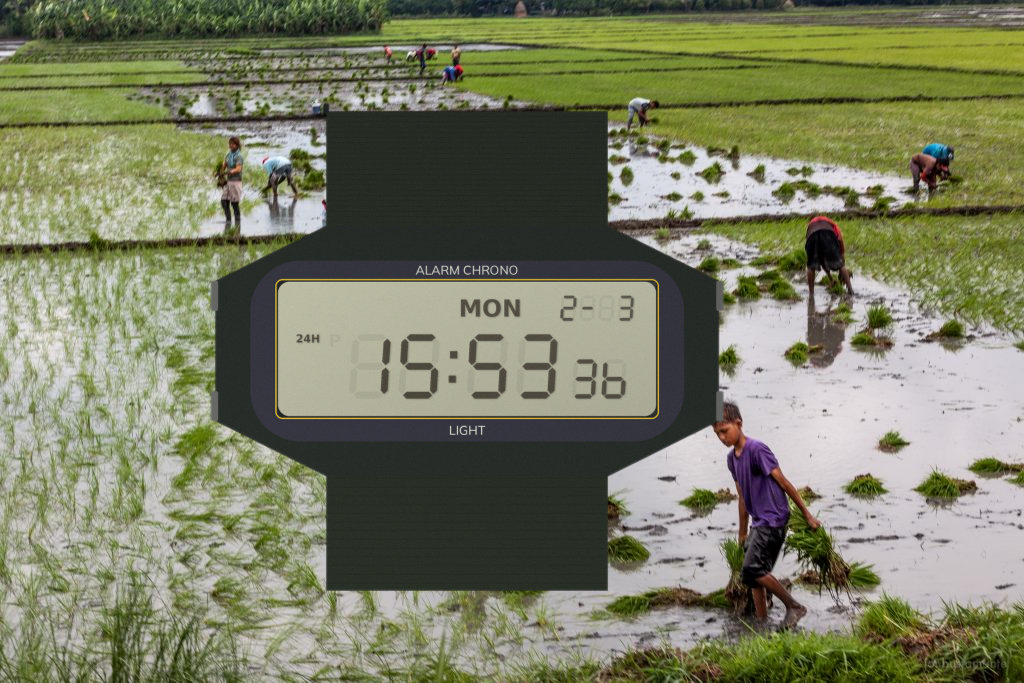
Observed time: 15:53:36
